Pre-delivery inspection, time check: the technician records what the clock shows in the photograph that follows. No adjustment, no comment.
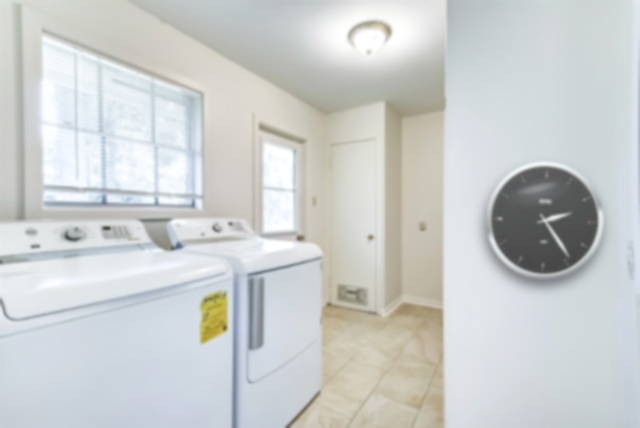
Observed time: 2:24
